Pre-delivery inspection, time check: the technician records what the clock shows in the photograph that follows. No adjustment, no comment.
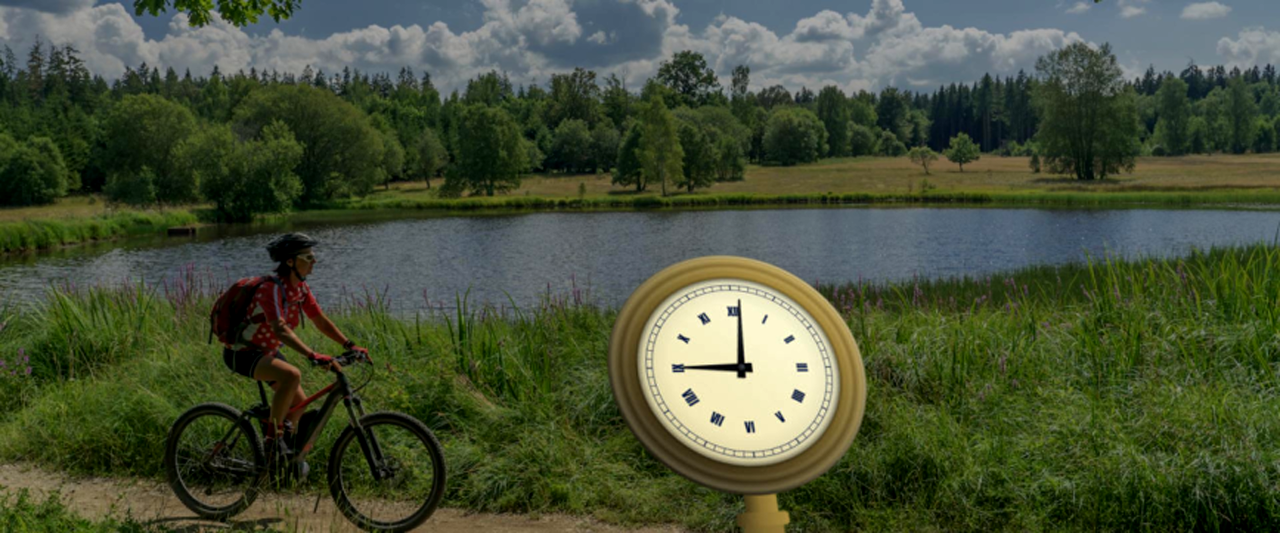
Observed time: 9:01
